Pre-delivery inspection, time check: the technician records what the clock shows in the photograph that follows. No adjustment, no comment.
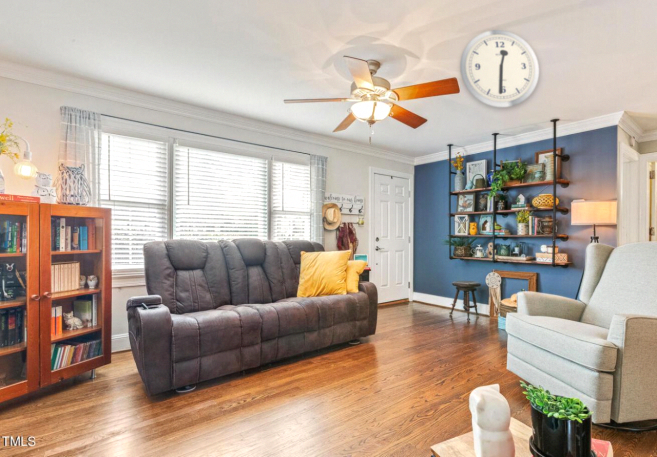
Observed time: 12:31
